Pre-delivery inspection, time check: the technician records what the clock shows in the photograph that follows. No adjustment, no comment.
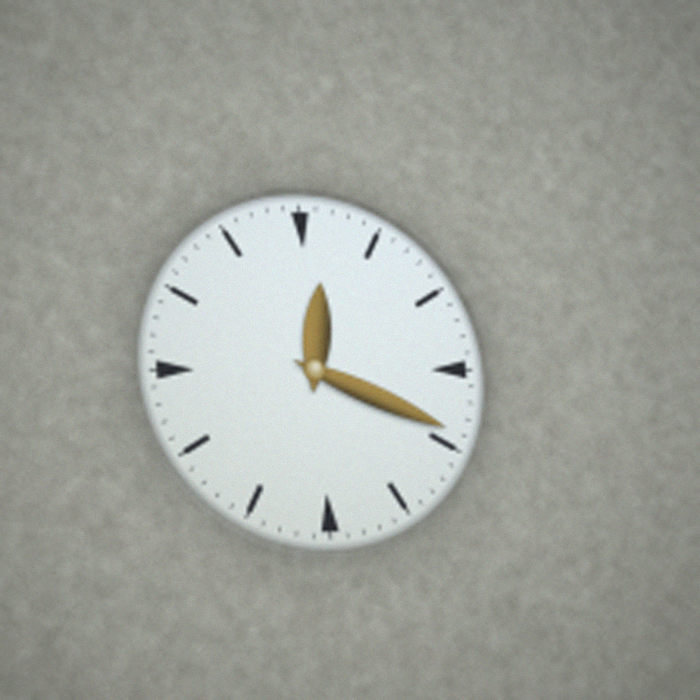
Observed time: 12:19
